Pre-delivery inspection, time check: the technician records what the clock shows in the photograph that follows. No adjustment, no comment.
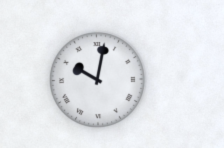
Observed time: 10:02
